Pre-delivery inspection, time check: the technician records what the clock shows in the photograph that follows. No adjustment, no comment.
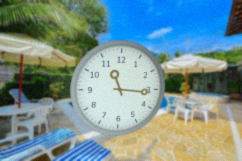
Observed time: 11:16
